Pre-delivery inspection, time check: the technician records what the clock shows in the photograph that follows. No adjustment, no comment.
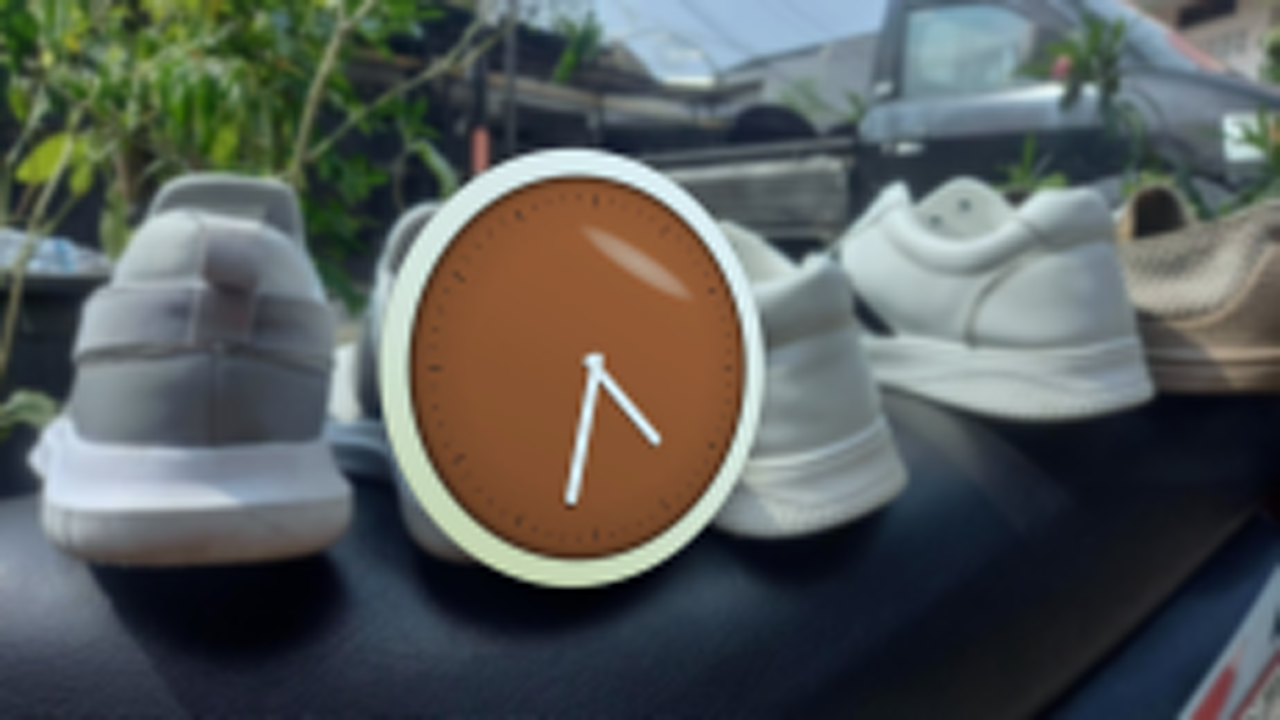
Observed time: 4:32
